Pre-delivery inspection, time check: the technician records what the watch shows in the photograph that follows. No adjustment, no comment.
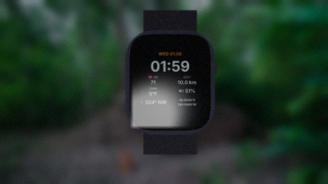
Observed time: 1:59
